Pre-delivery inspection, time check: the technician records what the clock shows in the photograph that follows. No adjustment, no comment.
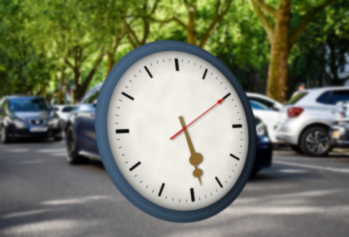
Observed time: 5:28:10
